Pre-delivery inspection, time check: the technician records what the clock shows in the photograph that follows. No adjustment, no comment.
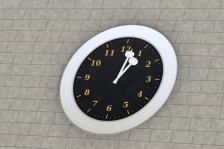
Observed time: 1:02
